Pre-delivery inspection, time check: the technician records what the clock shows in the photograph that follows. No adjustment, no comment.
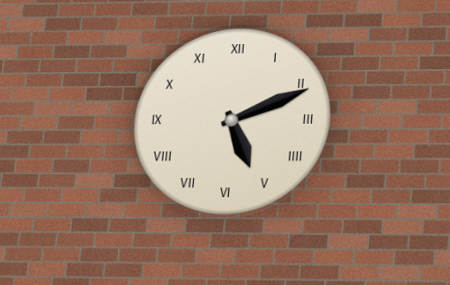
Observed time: 5:11
